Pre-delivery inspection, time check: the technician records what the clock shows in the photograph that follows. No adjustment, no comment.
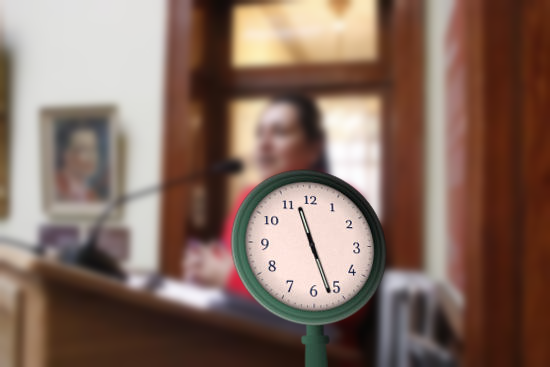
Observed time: 11:27
